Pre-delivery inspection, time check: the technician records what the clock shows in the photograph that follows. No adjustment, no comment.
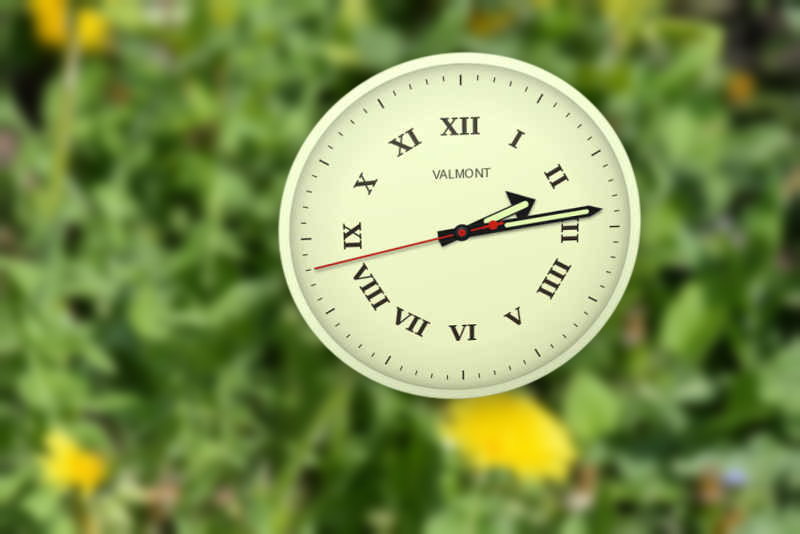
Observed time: 2:13:43
